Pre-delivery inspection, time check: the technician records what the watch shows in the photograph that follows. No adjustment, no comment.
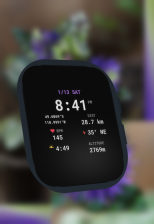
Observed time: 8:41
